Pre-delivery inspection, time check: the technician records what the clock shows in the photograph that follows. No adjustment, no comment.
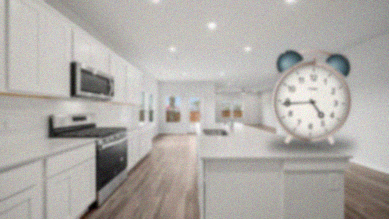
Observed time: 4:44
